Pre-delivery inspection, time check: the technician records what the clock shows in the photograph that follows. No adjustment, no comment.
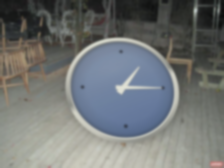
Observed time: 1:15
